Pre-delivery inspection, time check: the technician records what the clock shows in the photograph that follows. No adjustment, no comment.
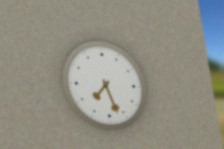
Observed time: 7:27
